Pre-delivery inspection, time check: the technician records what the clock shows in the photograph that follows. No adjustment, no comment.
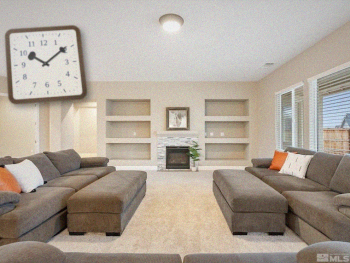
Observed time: 10:09
